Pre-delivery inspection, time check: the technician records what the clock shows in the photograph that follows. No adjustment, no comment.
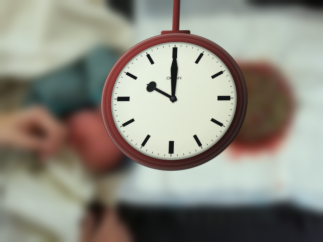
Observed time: 10:00
